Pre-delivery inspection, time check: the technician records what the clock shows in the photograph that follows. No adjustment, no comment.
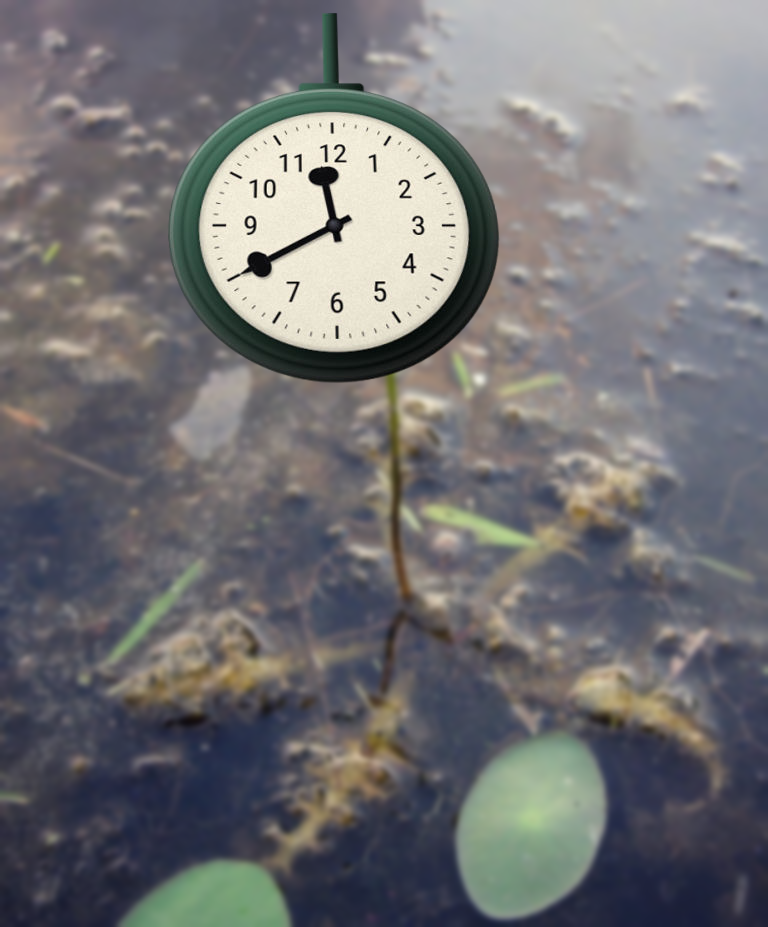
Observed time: 11:40
